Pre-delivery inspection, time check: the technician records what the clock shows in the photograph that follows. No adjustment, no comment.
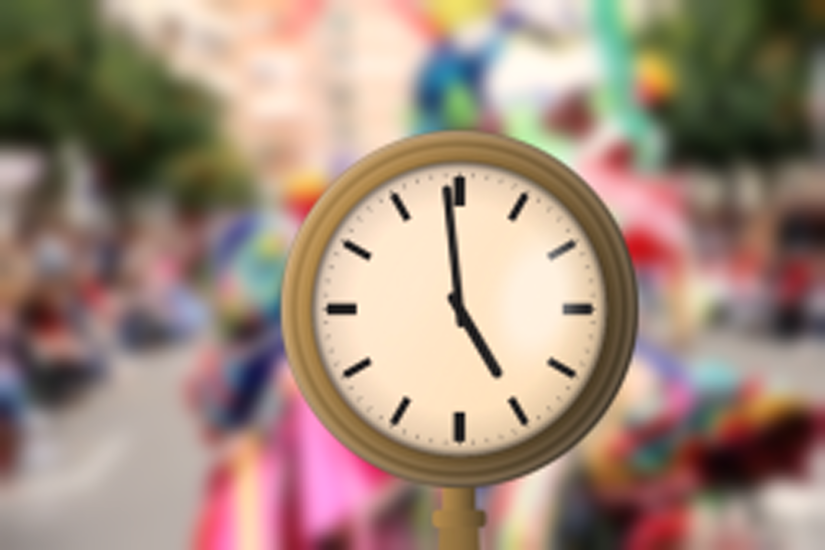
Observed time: 4:59
